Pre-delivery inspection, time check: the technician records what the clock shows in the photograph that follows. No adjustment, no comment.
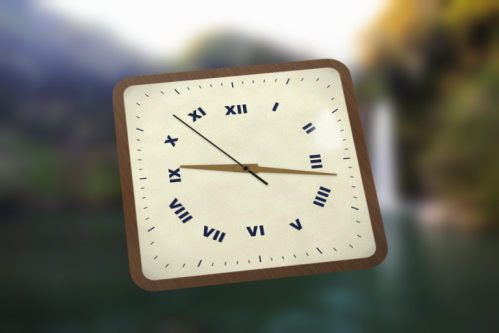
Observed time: 9:16:53
